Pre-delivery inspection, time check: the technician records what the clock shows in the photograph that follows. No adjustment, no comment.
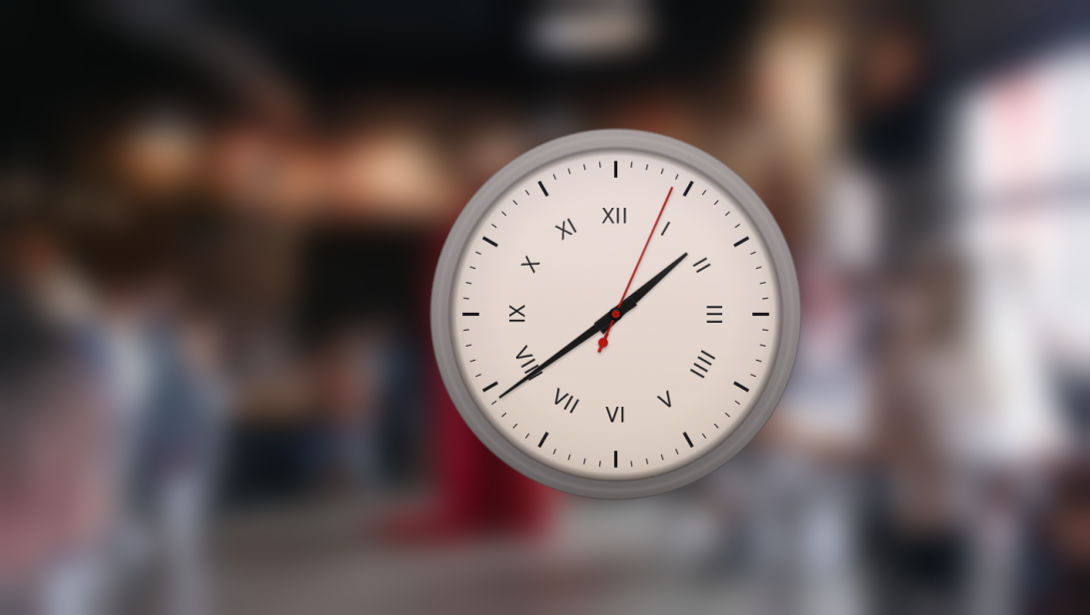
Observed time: 1:39:04
